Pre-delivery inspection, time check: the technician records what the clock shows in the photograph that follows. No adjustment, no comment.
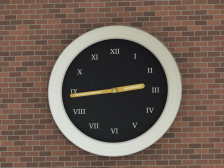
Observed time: 2:44
